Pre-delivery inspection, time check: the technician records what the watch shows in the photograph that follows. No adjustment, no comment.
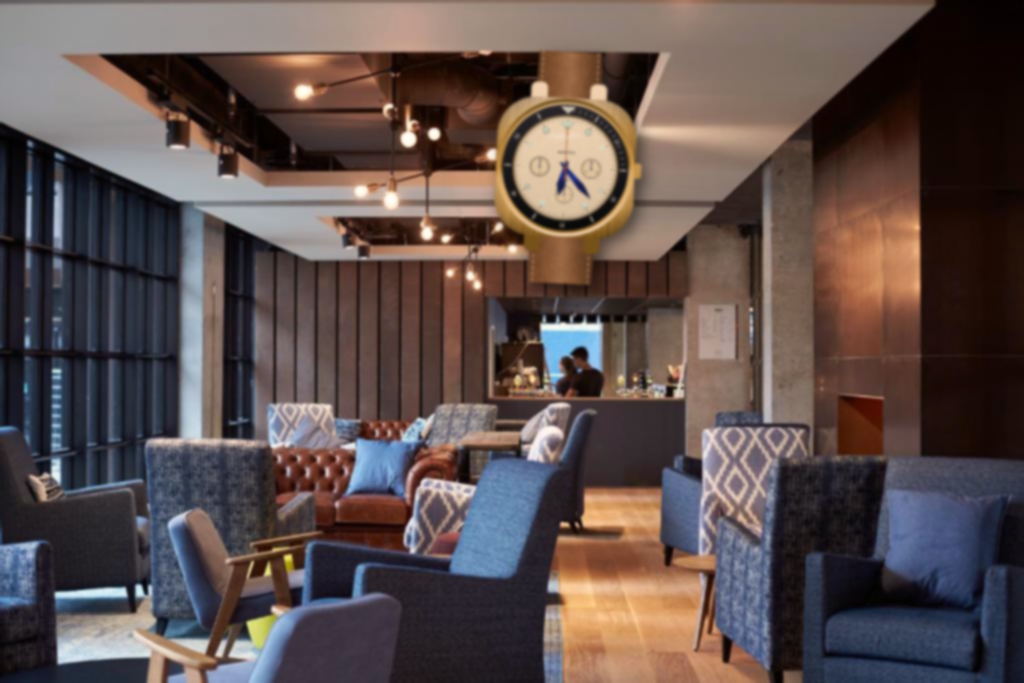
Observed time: 6:23
